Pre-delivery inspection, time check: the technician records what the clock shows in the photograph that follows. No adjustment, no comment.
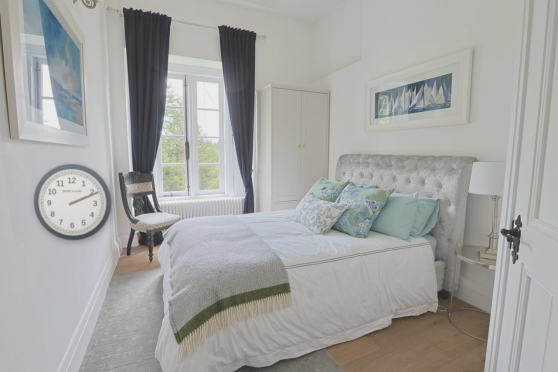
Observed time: 2:11
